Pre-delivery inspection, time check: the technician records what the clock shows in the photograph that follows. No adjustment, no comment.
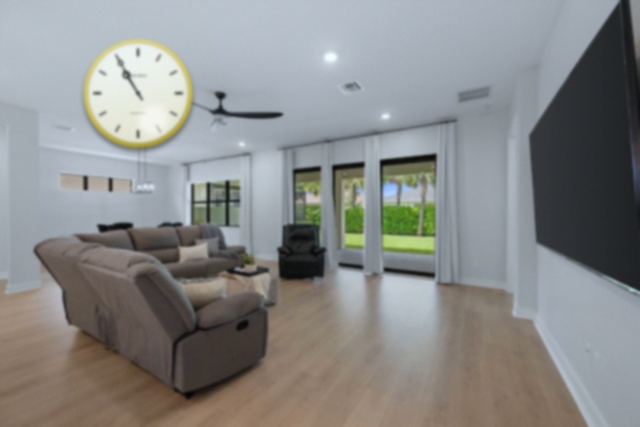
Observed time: 10:55
